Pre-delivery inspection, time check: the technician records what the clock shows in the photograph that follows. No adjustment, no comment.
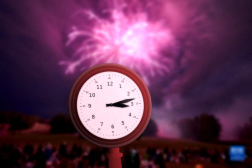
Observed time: 3:13
